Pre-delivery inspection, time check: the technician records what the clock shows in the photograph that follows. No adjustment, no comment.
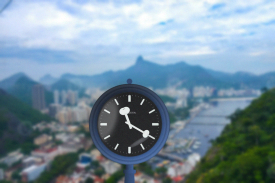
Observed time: 11:20
